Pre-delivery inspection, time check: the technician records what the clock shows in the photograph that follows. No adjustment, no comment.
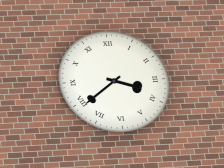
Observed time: 3:39
